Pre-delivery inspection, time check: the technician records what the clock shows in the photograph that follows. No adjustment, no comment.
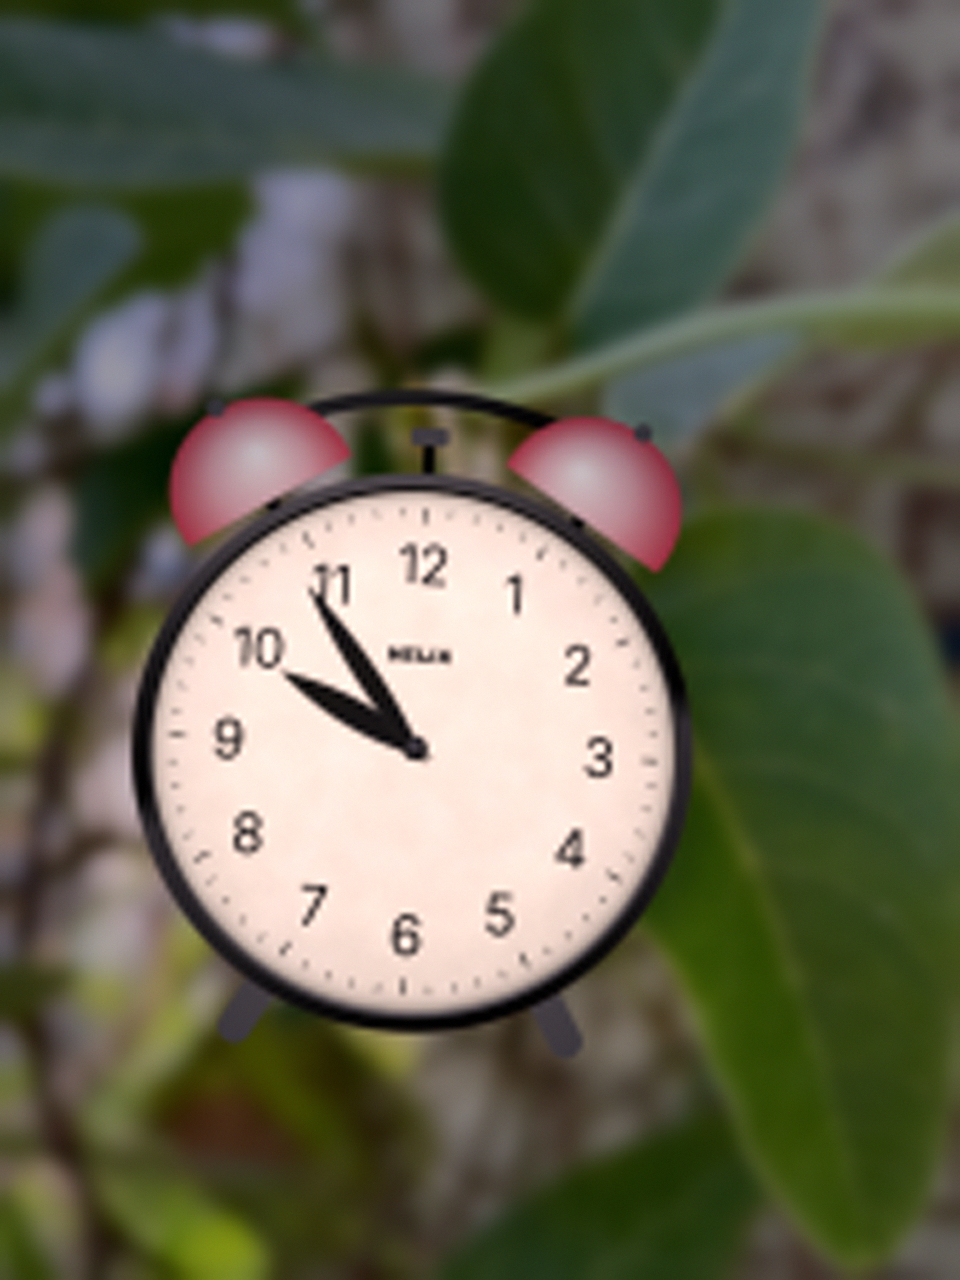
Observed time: 9:54
